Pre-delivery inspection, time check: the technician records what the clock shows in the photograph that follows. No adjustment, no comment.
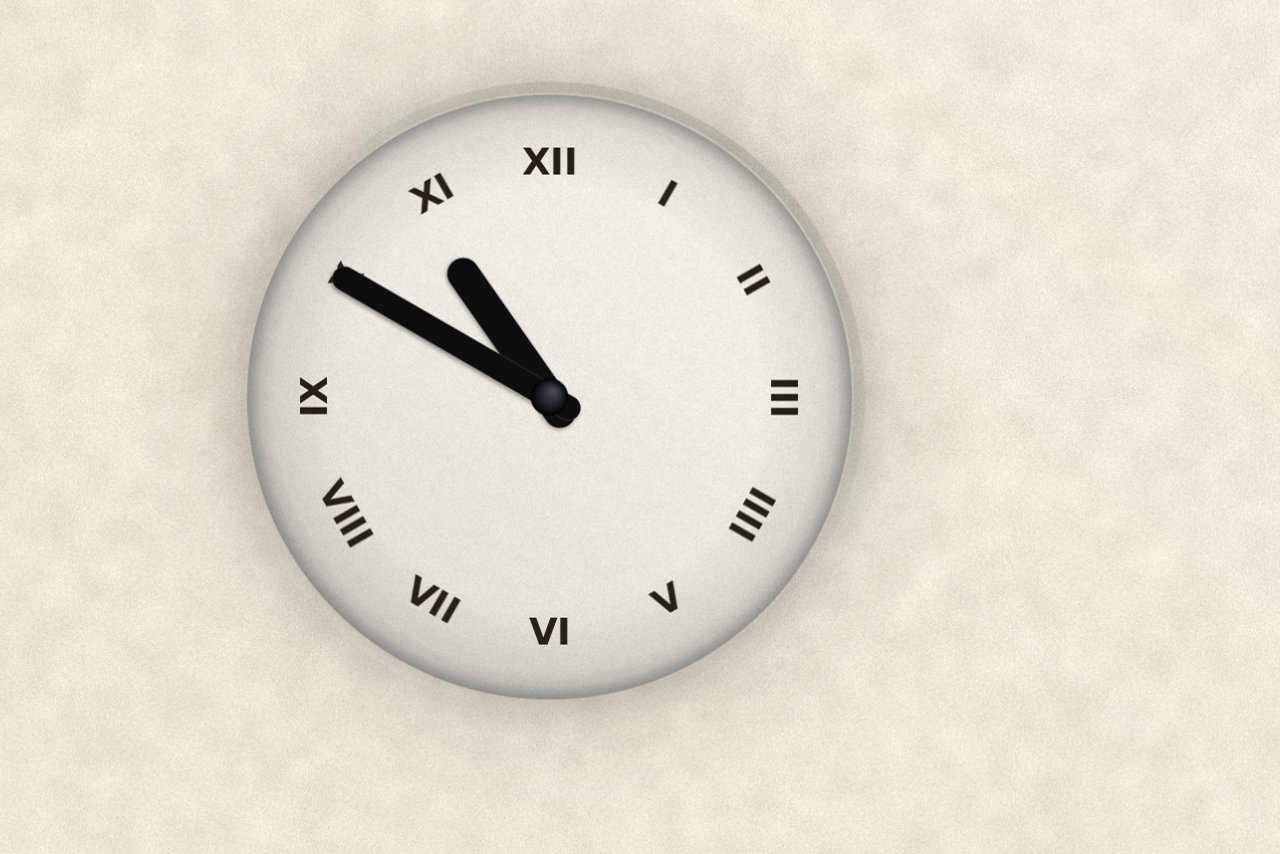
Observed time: 10:50
